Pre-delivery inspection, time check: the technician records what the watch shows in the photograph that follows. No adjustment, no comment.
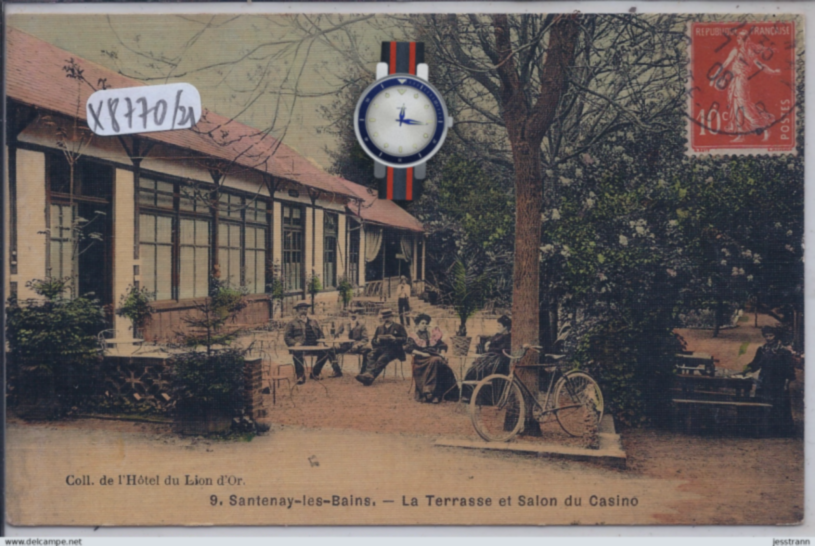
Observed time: 12:16
